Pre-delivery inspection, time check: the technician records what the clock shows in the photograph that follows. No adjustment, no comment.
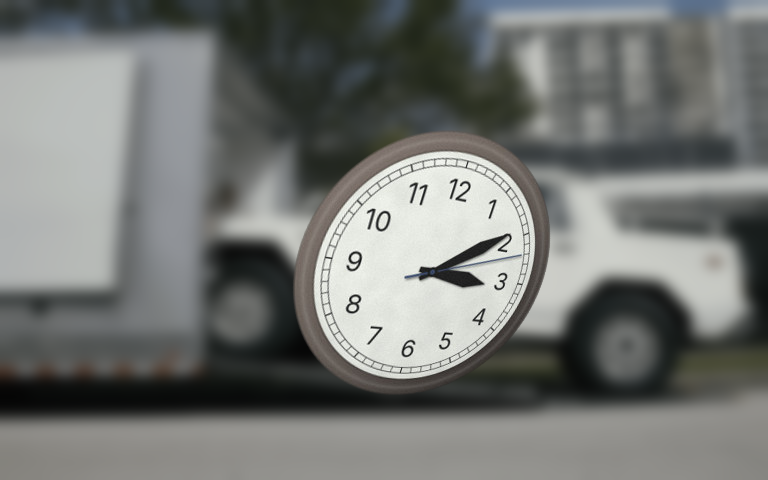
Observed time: 3:09:12
